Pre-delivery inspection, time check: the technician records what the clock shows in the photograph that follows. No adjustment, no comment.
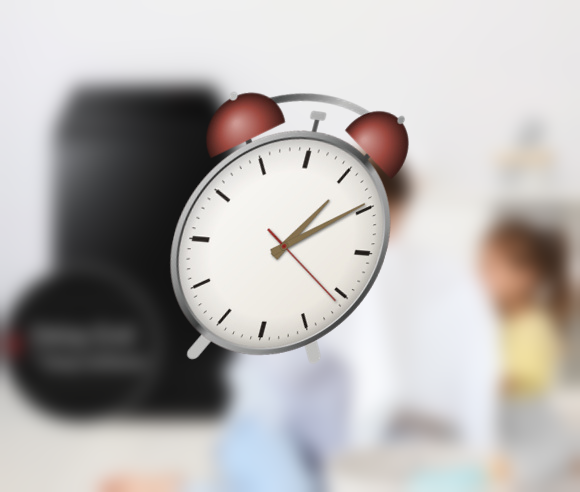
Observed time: 1:09:21
